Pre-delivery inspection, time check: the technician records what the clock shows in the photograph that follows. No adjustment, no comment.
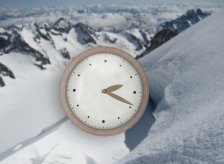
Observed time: 2:19
